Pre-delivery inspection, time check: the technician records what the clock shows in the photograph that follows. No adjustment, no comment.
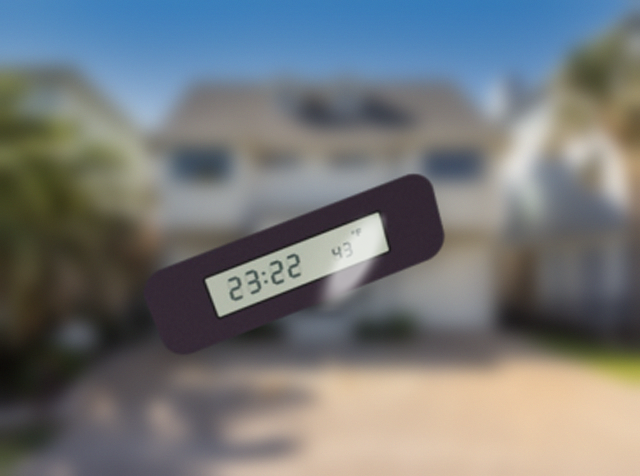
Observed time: 23:22
